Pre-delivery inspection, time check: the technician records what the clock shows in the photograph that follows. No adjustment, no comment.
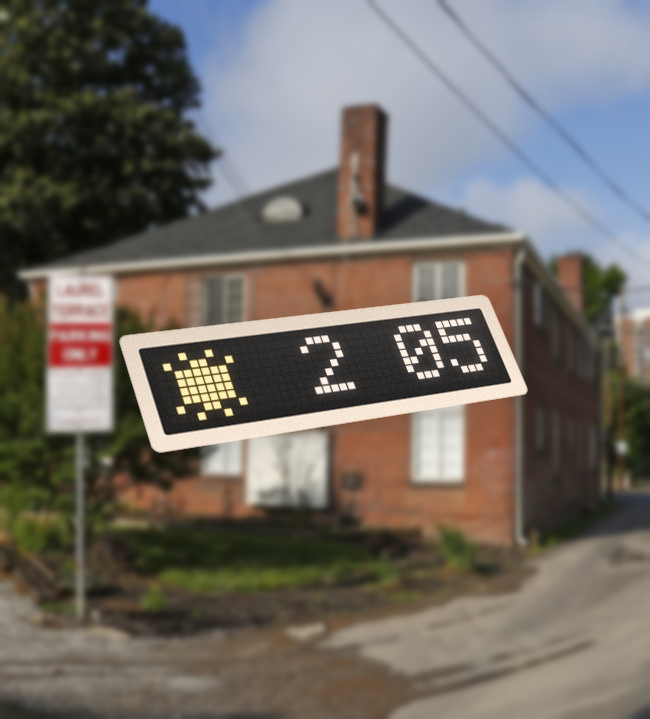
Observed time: 2:05
